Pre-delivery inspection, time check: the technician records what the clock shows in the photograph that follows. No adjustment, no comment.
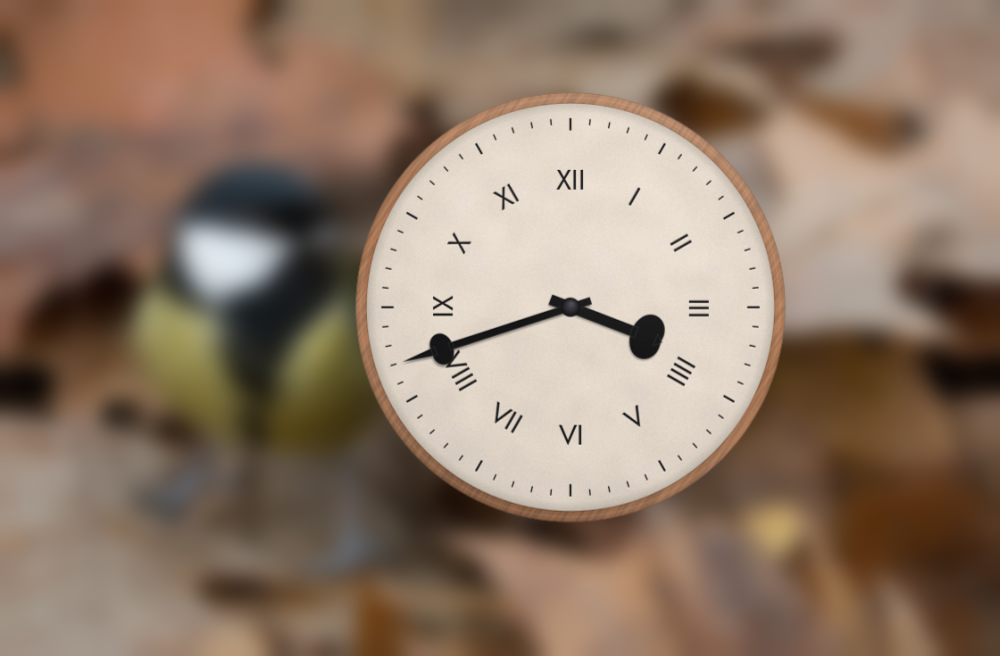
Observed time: 3:42
